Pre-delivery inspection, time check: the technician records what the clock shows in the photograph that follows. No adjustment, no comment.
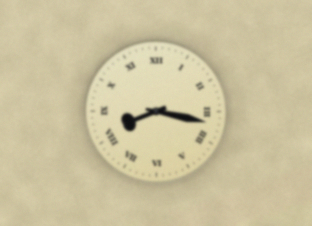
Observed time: 8:17
